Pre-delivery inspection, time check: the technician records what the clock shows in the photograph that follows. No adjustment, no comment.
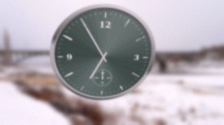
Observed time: 6:55
